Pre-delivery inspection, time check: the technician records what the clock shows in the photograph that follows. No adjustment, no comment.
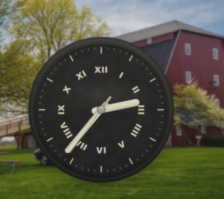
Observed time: 2:36:36
